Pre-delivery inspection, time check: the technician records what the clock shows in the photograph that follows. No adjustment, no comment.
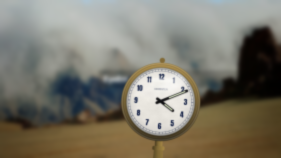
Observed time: 4:11
